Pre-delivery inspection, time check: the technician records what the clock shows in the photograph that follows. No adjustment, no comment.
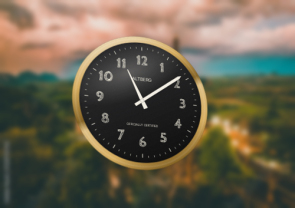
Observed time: 11:09
